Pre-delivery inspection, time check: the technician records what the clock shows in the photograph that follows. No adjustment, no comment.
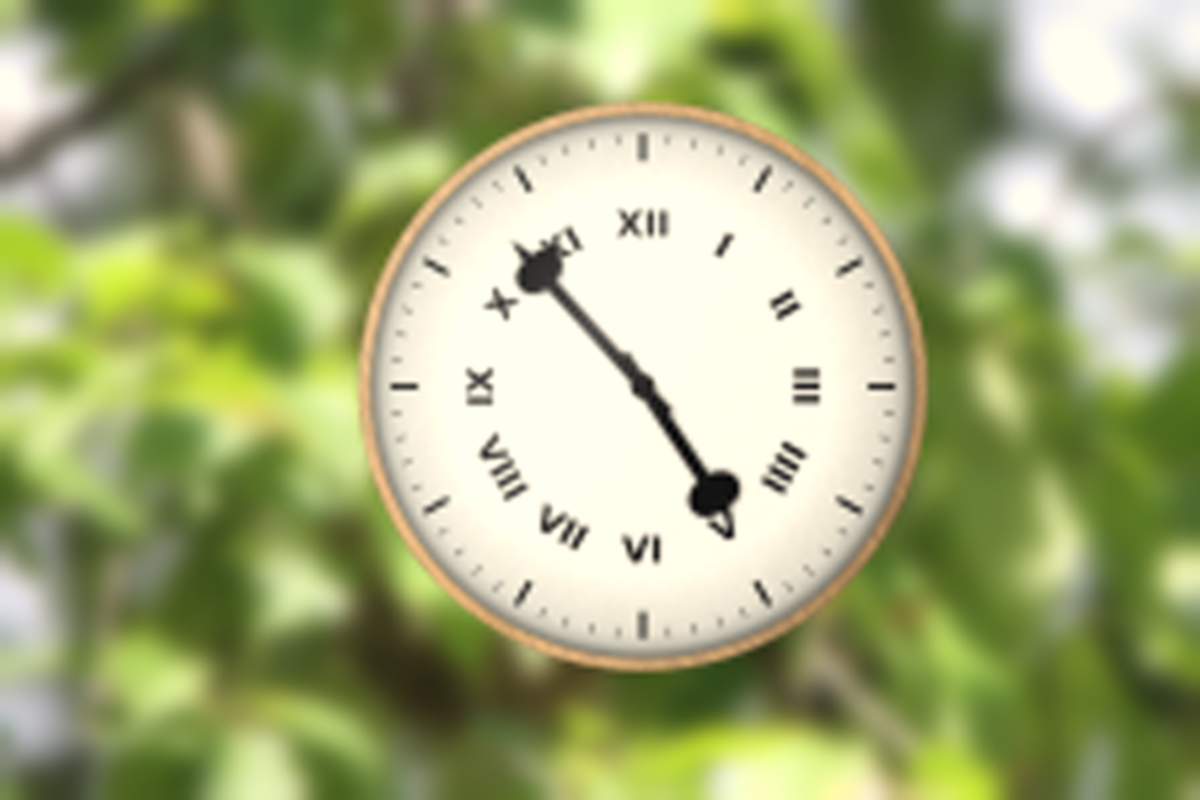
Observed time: 4:53
